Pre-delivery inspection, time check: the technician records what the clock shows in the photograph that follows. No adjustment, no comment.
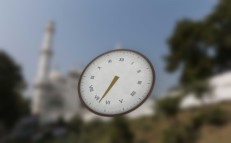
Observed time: 6:33
